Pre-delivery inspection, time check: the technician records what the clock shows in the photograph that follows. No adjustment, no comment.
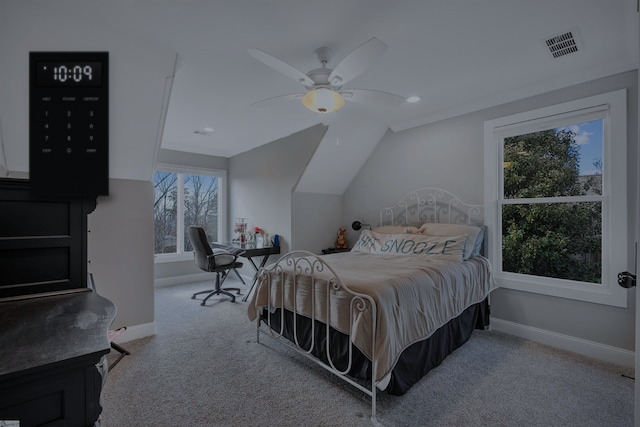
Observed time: 10:09
